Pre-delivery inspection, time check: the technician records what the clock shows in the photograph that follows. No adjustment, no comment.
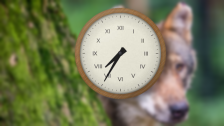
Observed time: 7:35
